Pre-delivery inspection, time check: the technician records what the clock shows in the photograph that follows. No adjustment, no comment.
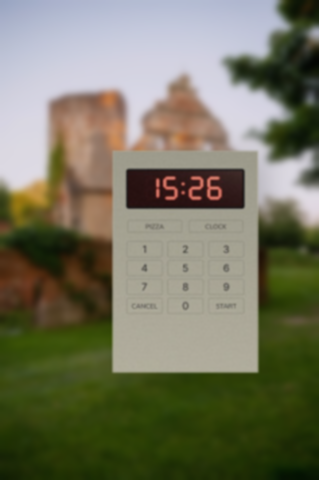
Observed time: 15:26
